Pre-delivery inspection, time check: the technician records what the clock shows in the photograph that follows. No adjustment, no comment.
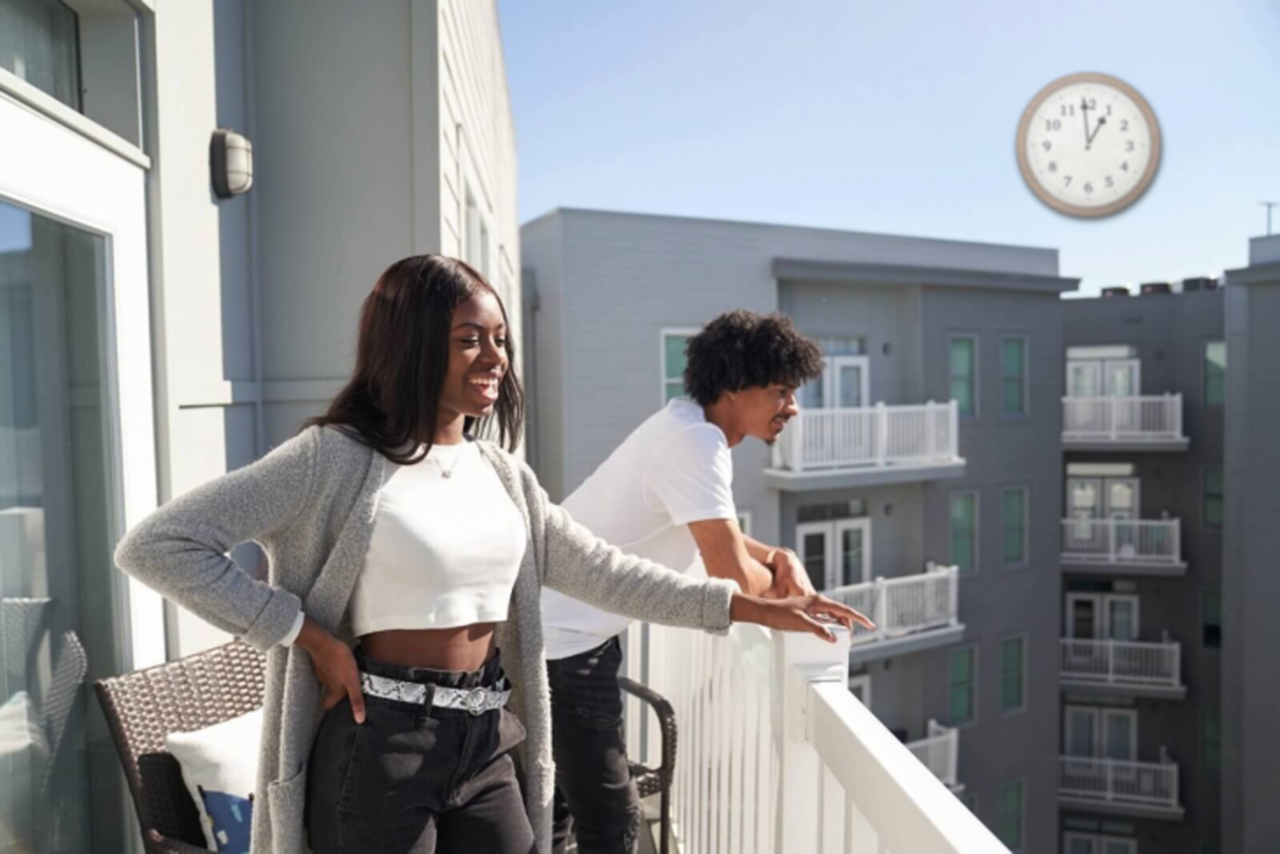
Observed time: 12:59
